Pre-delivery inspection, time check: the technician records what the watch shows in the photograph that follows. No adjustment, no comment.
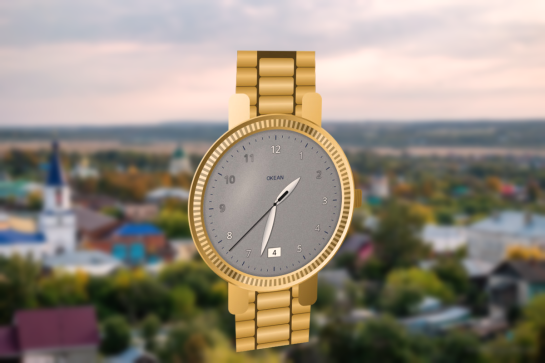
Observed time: 1:32:38
